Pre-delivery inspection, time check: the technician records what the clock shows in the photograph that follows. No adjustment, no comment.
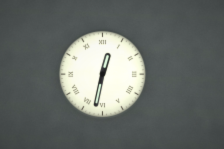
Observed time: 12:32
